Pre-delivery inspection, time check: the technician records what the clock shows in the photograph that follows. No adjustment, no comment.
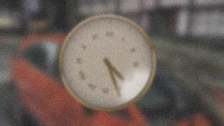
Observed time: 4:26
